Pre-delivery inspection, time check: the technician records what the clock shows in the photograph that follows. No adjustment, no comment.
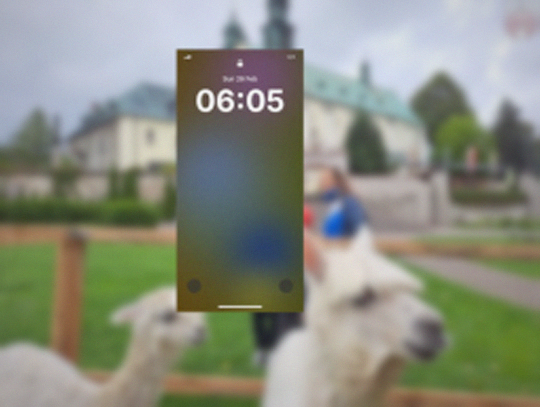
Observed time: 6:05
